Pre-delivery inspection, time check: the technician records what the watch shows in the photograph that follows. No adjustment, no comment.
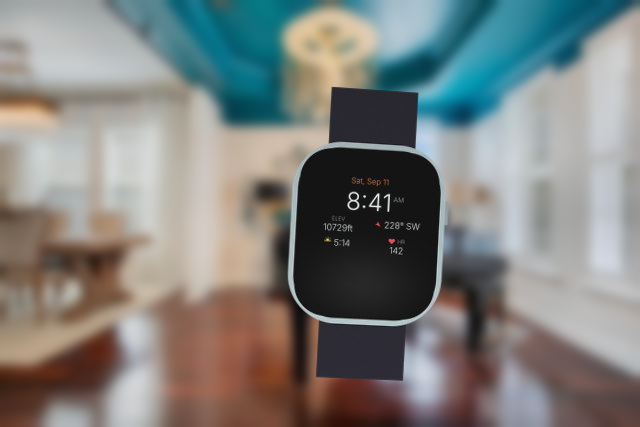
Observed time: 8:41
